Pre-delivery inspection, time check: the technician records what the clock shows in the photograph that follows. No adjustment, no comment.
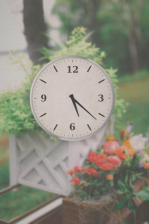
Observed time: 5:22
